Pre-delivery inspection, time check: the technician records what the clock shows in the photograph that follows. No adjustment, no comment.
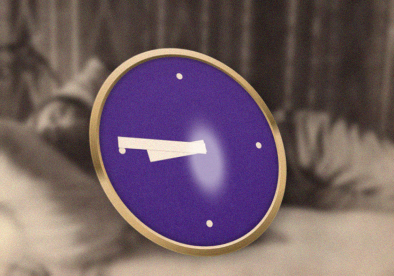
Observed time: 8:46
